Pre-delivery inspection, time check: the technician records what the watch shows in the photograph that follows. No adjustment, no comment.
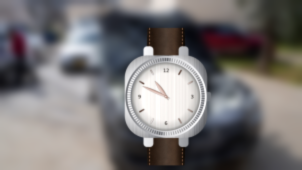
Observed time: 10:49
